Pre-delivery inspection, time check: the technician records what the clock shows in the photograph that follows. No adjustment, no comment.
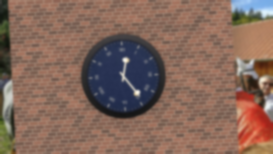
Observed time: 12:24
